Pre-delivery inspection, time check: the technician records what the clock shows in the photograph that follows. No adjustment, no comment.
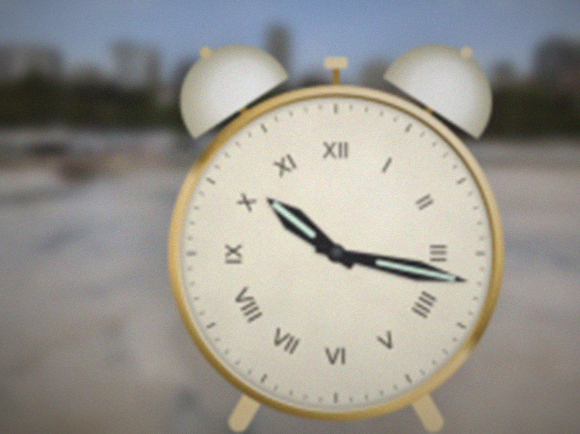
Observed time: 10:17
